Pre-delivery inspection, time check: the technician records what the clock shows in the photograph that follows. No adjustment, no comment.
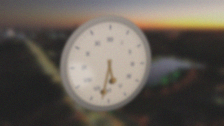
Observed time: 5:32
